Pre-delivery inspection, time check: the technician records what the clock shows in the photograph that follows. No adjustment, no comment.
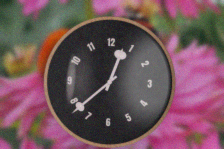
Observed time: 12:38
